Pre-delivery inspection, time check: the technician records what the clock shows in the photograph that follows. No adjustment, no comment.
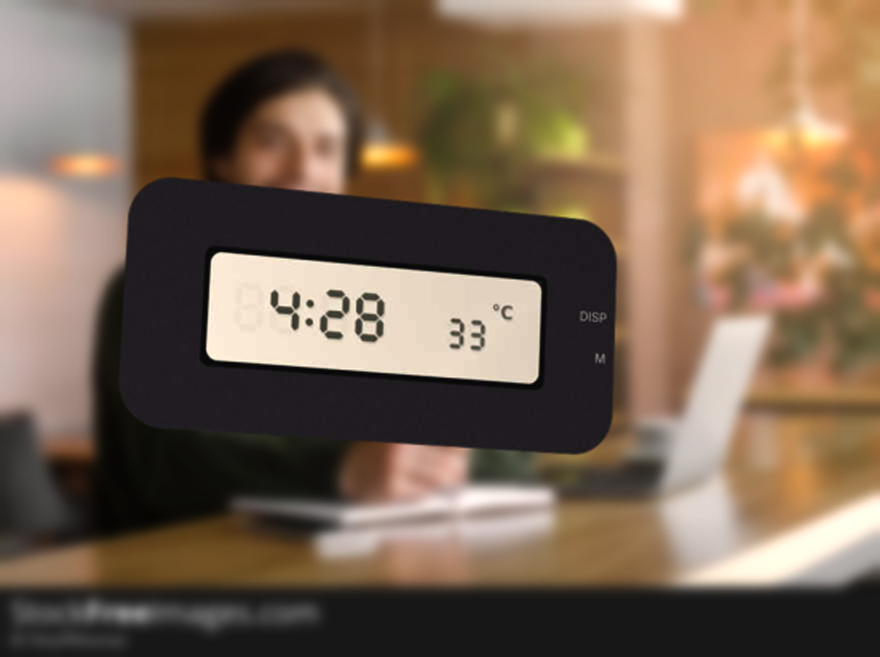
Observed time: 4:28
